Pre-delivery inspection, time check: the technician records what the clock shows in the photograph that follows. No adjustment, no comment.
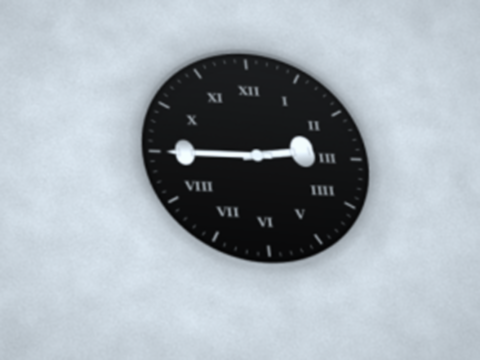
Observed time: 2:45
